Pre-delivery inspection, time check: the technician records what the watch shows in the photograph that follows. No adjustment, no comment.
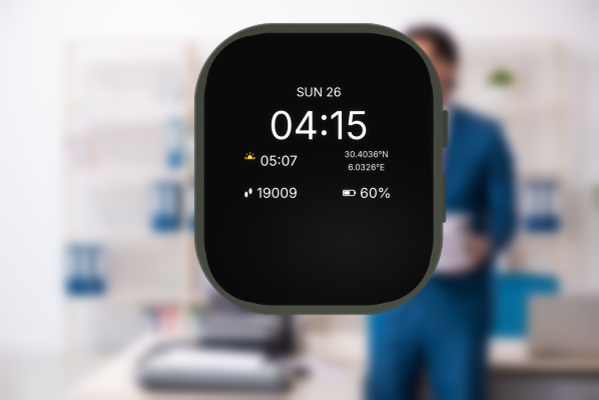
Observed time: 4:15
